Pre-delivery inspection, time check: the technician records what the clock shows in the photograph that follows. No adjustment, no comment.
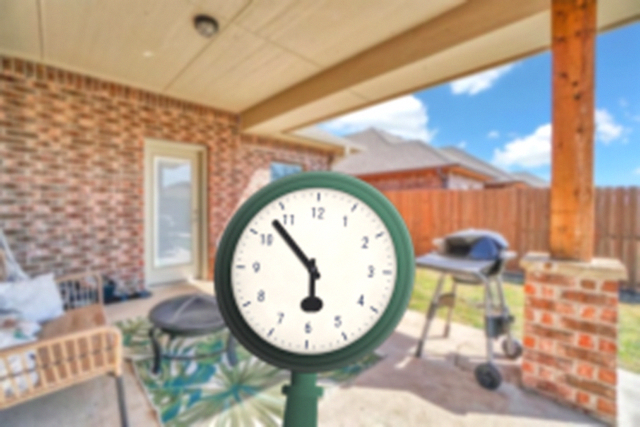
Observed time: 5:53
